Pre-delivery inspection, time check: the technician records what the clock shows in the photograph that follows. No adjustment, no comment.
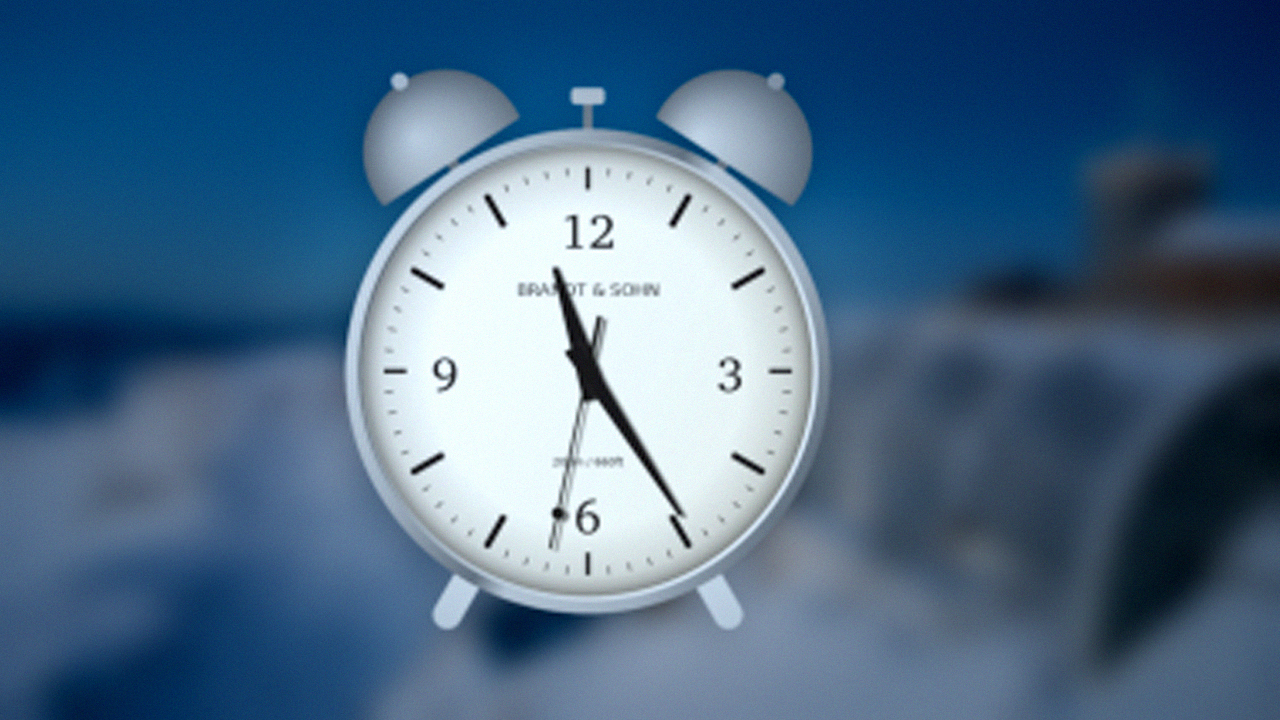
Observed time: 11:24:32
